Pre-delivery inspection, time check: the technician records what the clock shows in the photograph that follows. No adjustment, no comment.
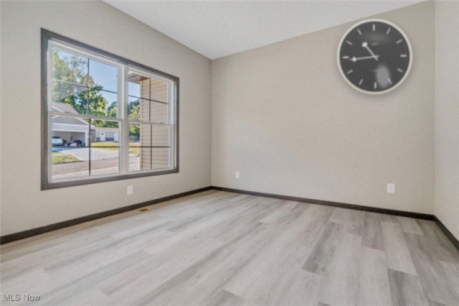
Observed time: 10:44
